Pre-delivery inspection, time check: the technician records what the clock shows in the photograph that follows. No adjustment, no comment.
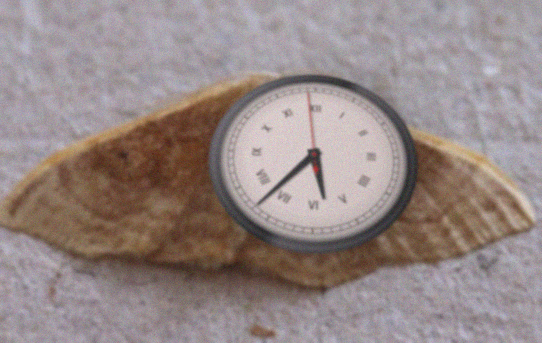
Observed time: 5:36:59
